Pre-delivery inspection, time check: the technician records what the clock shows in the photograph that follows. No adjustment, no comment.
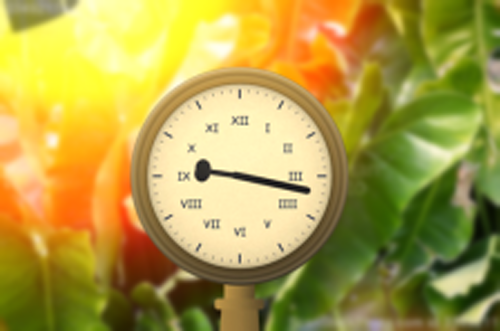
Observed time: 9:17
